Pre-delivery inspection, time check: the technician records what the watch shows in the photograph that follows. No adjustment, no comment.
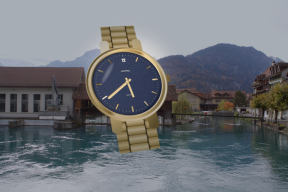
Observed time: 5:39
